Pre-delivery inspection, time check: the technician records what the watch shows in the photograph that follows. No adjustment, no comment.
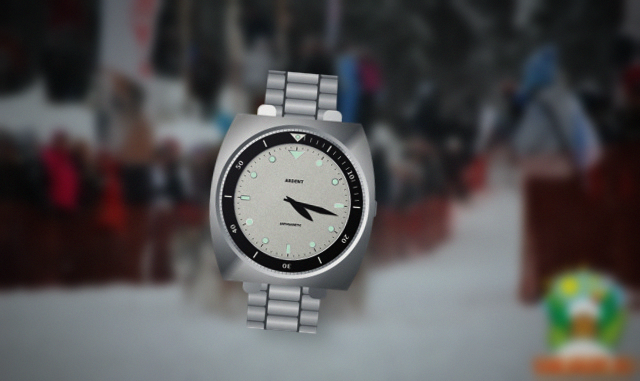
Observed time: 4:17
